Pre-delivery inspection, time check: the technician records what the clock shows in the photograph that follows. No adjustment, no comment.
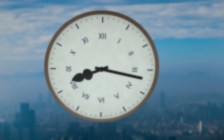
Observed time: 8:17
